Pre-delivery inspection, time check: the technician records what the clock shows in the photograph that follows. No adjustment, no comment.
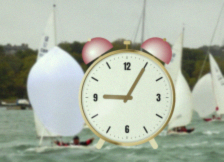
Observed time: 9:05
